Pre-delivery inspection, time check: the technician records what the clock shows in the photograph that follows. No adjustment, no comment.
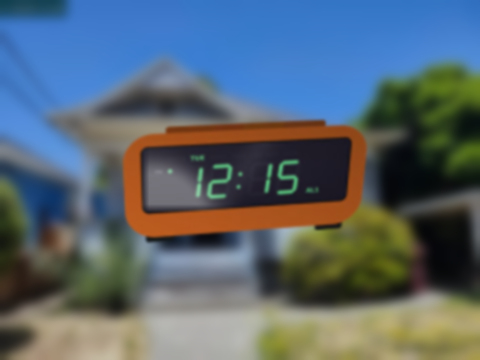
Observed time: 12:15
